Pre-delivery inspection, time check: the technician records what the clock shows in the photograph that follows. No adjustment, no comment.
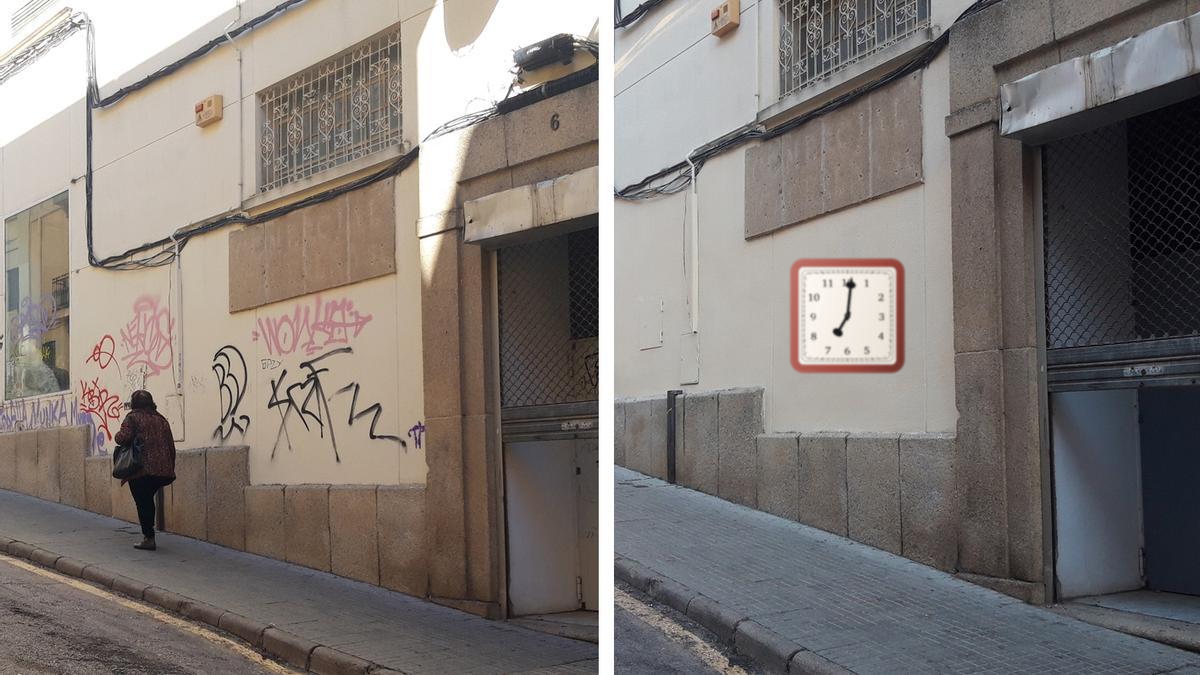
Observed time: 7:01
